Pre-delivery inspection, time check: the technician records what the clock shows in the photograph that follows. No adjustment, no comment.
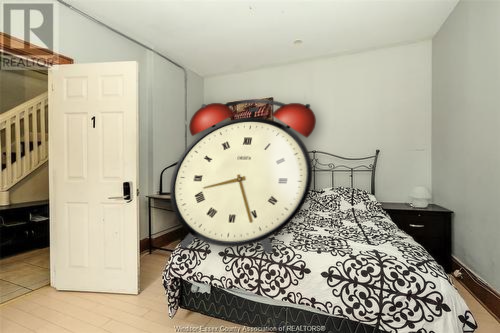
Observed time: 8:26
